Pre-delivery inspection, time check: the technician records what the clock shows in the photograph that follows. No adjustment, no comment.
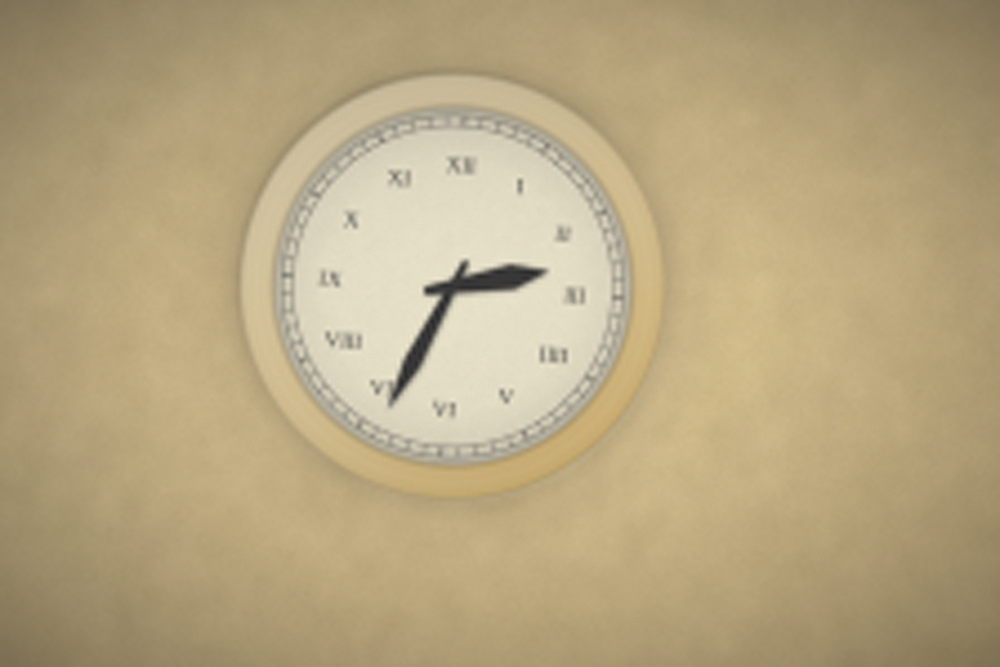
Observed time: 2:34
